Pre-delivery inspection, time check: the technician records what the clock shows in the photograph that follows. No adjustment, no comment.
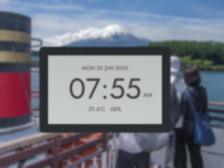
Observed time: 7:55
